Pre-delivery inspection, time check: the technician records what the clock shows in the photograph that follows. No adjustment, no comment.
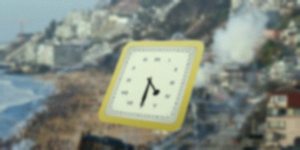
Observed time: 4:30
